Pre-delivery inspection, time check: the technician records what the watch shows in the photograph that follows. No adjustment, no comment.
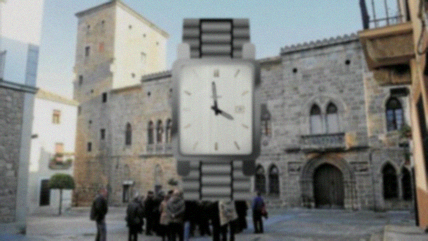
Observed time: 3:59
